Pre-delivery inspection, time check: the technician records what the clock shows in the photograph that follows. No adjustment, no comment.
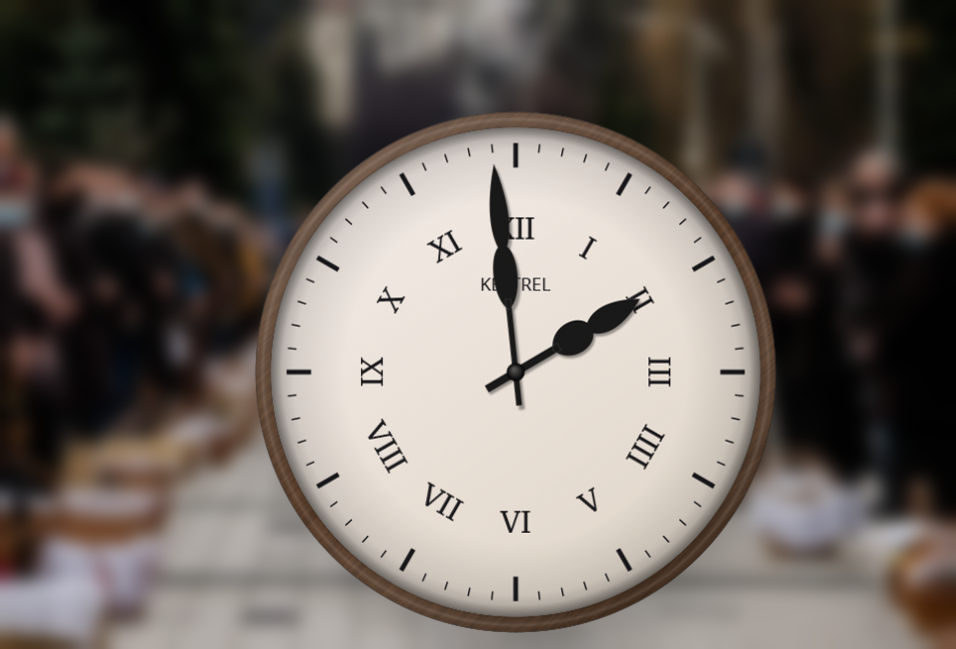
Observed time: 1:59
